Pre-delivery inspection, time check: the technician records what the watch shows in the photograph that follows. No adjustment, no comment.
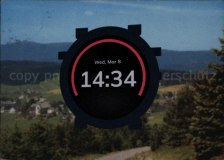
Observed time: 14:34
